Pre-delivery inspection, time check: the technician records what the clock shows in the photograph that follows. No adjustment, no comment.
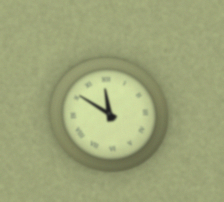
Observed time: 11:51
